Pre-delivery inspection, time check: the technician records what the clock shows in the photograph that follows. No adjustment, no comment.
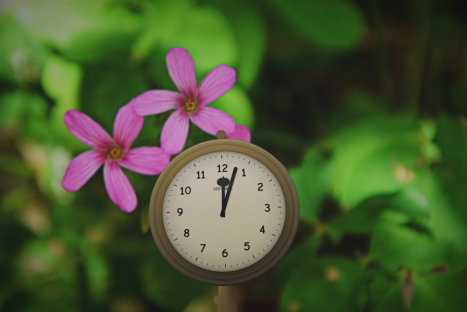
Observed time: 12:03
